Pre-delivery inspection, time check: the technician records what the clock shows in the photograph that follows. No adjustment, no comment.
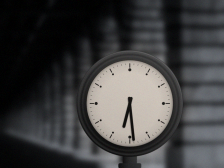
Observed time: 6:29
